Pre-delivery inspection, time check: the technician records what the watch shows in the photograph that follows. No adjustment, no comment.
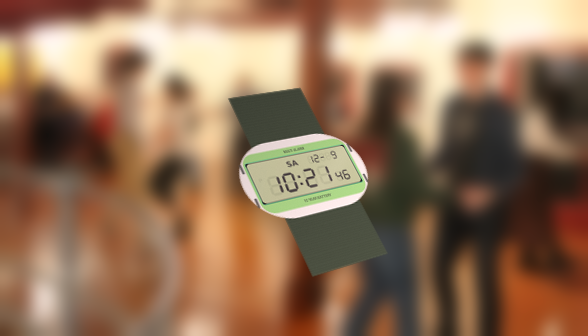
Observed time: 10:21:46
